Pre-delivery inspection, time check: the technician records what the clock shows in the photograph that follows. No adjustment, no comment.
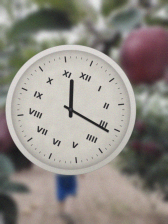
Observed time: 11:16
